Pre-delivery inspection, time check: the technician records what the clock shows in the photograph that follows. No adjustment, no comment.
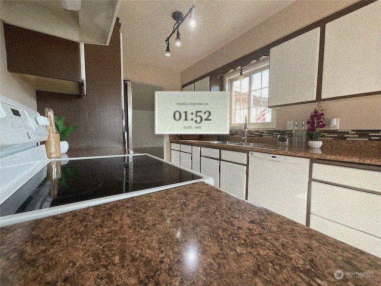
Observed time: 1:52
